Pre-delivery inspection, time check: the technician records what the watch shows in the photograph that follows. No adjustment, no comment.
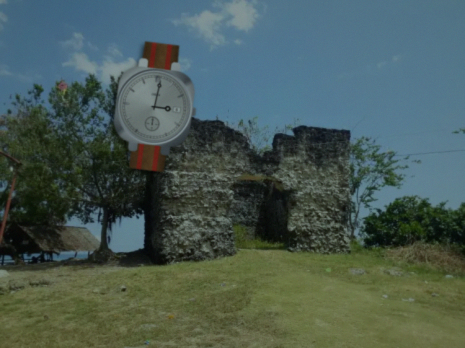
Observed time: 3:01
